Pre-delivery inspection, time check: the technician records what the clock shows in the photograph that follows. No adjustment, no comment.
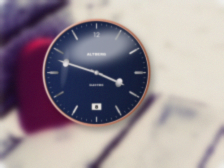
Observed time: 3:48
